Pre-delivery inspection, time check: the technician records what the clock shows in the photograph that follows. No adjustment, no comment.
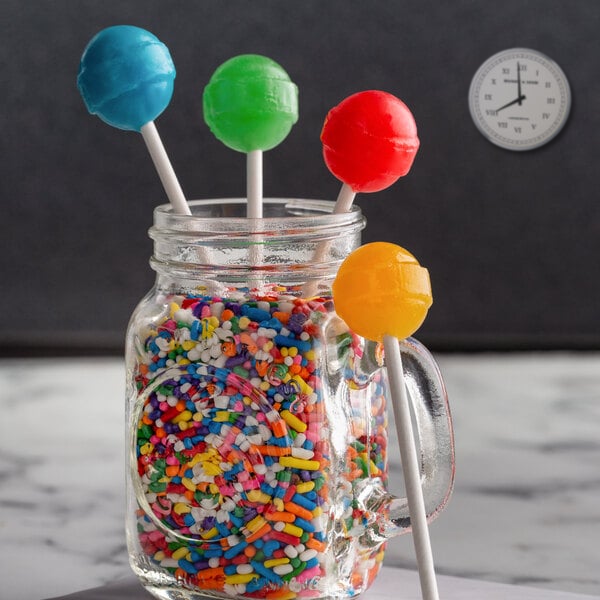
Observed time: 7:59
